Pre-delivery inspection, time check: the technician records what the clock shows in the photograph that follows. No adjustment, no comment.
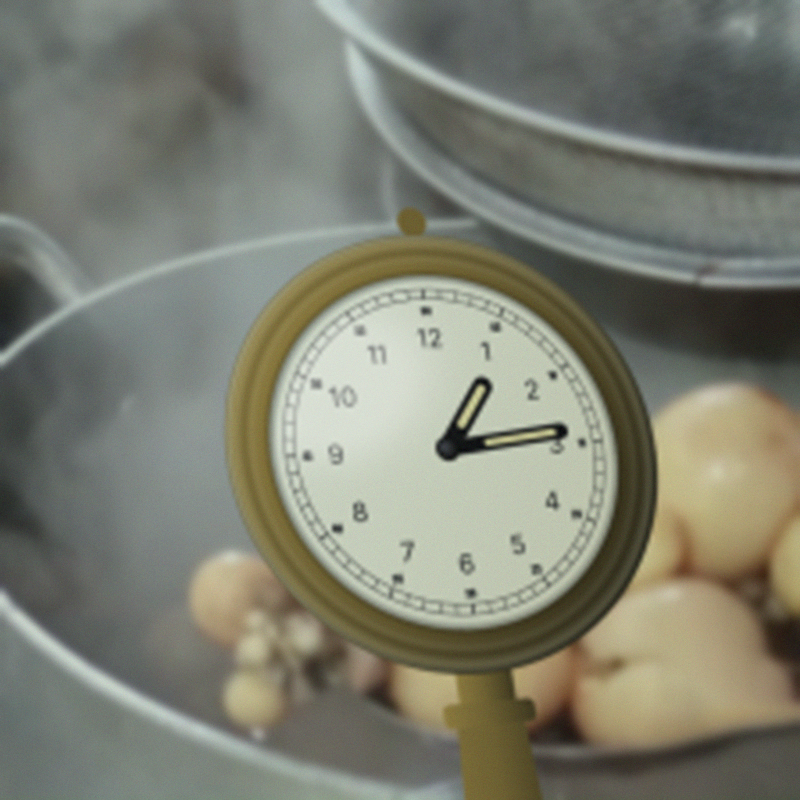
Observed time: 1:14
